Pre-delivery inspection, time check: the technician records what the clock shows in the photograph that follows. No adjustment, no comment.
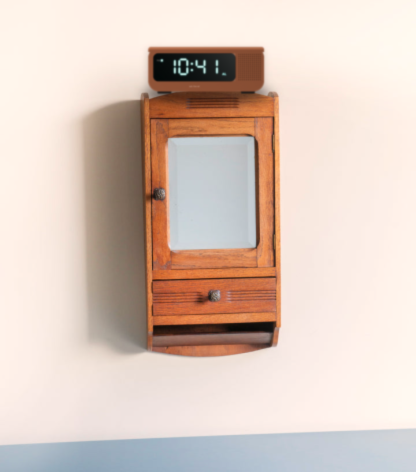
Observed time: 10:41
